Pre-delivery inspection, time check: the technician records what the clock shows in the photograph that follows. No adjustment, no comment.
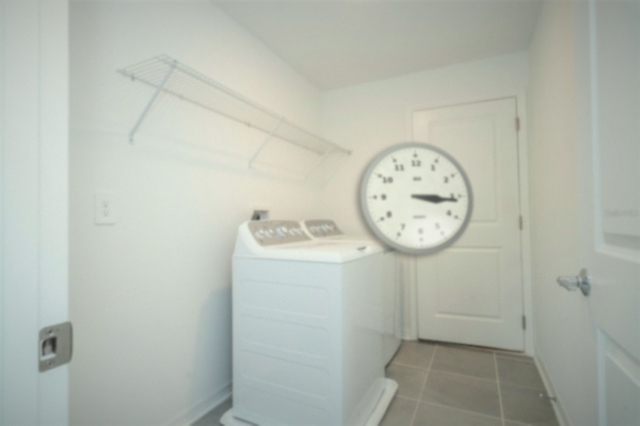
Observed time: 3:16
